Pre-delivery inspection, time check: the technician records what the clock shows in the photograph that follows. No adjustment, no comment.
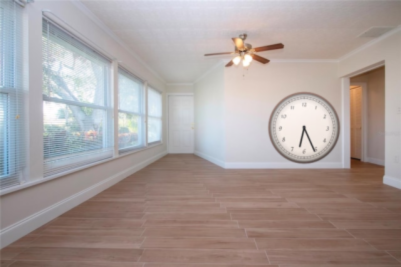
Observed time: 6:26
